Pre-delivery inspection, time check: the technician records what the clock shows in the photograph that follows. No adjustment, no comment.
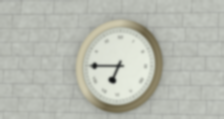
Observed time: 6:45
